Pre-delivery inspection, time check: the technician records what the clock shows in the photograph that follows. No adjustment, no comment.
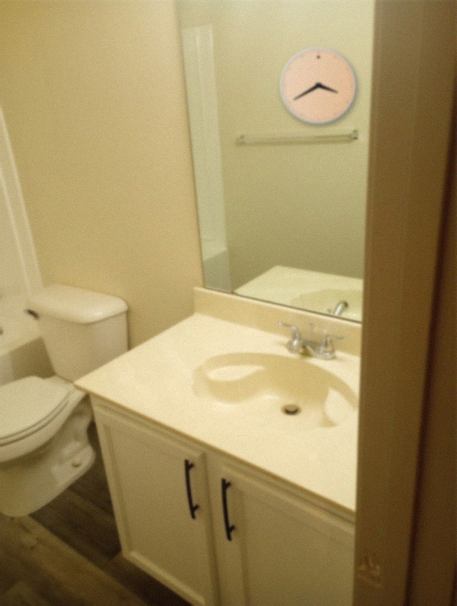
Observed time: 3:40
